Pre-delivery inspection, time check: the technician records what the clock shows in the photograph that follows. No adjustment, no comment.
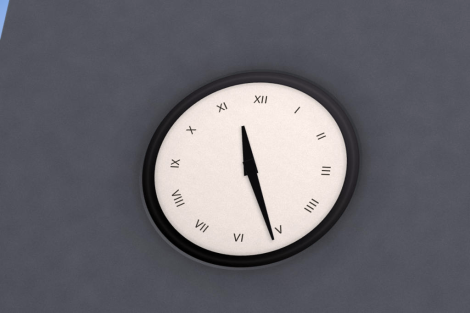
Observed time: 11:26
